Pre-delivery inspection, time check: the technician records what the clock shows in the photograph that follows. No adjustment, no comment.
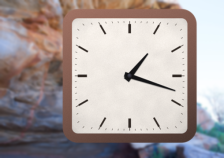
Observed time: 1:18
